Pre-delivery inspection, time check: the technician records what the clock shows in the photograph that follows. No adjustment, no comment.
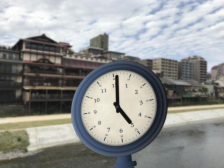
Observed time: 5:01
